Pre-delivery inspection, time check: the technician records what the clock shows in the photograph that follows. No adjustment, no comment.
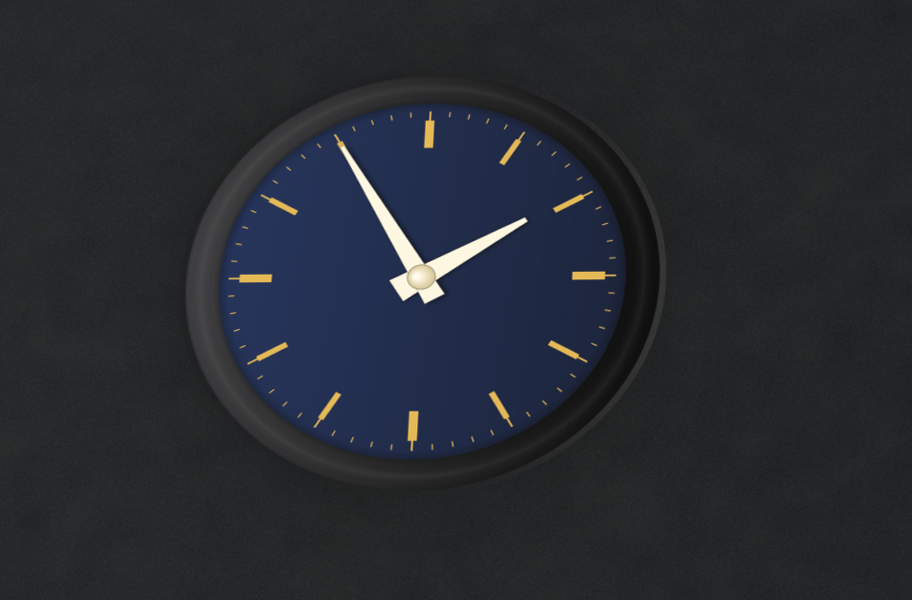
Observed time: 1:55
